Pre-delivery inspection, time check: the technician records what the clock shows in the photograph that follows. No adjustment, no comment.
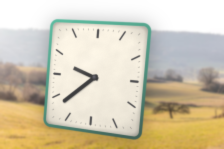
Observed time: 9:38
